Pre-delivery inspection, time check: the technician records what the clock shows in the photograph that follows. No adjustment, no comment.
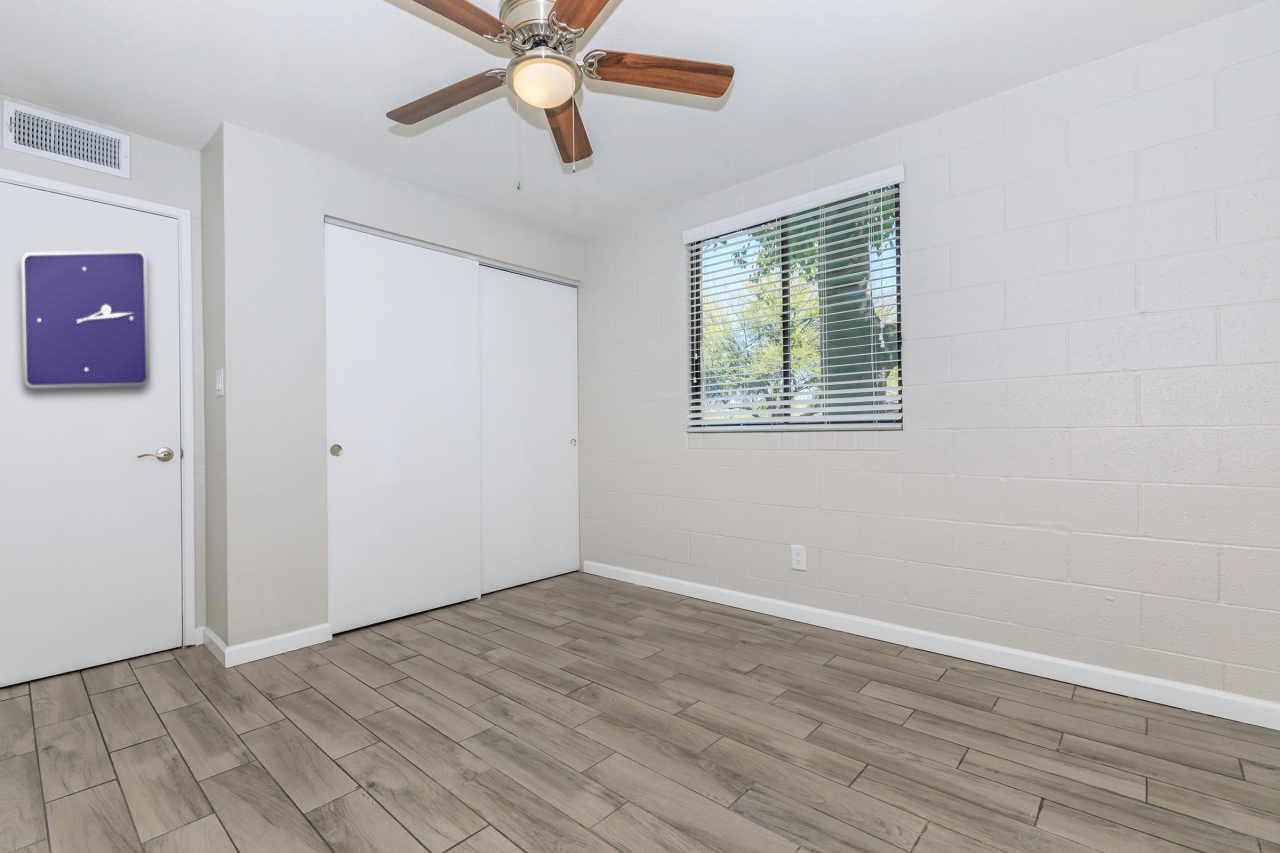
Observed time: 2:14
